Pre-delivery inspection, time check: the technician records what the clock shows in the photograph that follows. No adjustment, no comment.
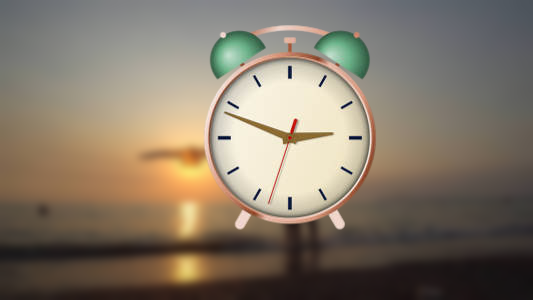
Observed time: 2:48:33
